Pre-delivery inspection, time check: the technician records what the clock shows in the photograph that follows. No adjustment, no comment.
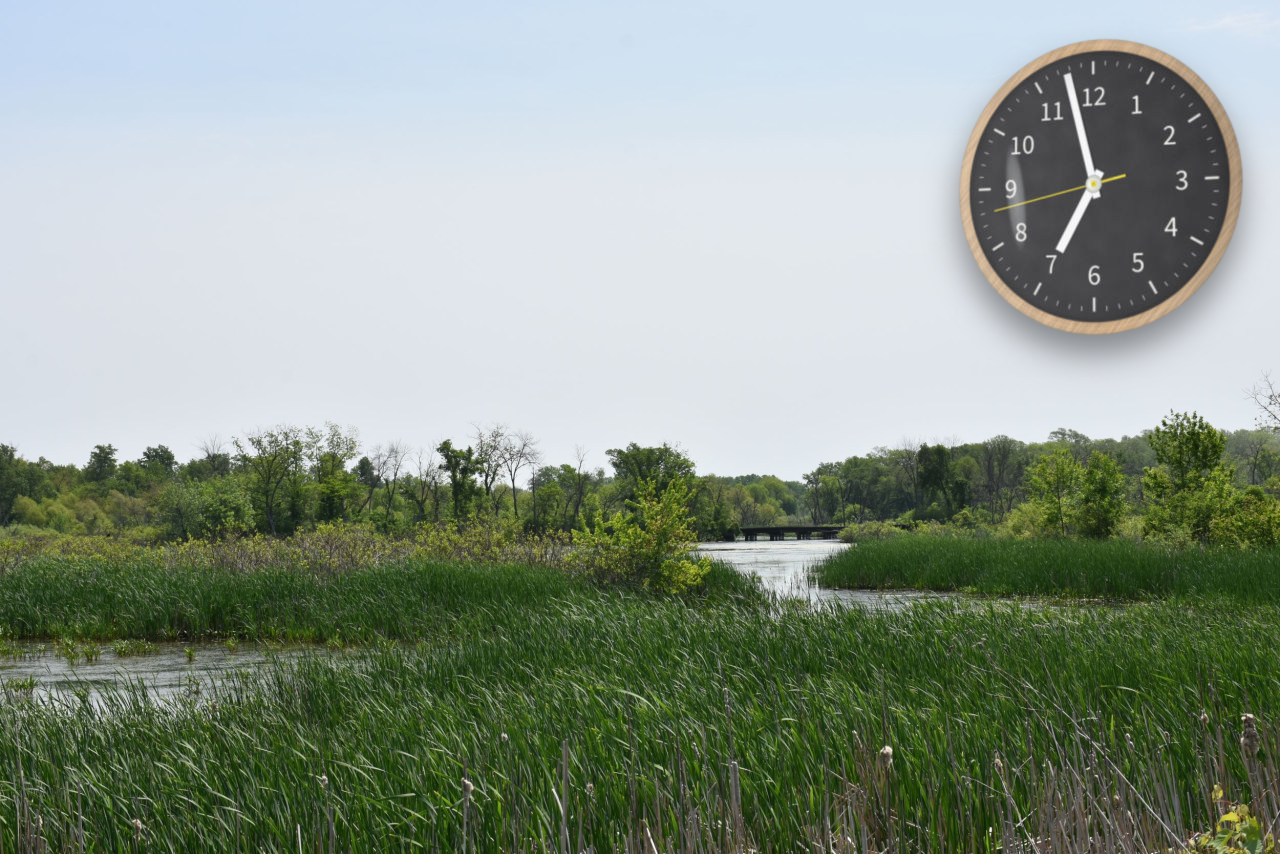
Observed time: 6:57:43
